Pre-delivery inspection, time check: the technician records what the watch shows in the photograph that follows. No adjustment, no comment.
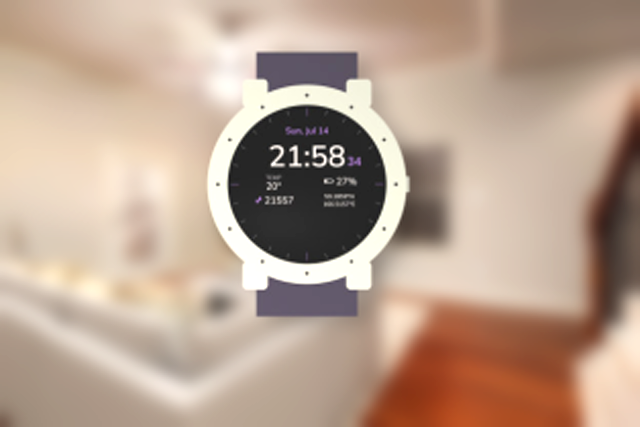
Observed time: 21:58
